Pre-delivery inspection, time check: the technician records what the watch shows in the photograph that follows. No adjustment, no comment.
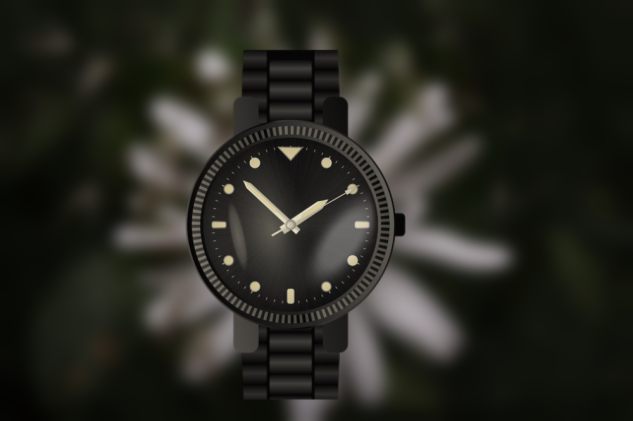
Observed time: 1:52:10
